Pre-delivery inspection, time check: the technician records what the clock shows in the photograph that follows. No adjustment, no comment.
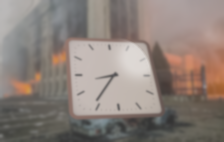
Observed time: 8:36
